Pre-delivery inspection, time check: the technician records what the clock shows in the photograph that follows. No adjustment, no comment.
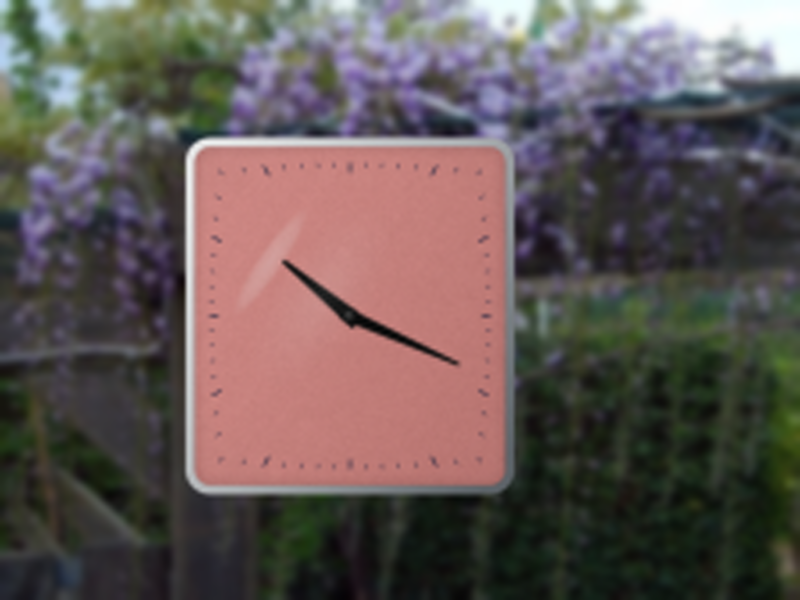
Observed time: 10:19
